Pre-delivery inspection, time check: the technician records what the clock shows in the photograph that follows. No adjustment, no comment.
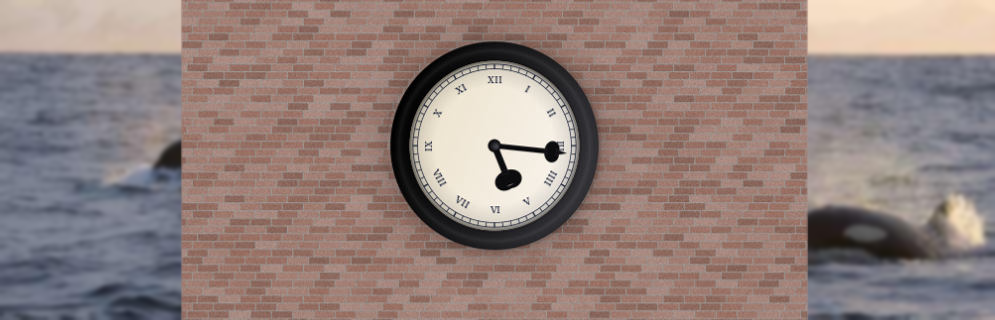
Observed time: 5:16
